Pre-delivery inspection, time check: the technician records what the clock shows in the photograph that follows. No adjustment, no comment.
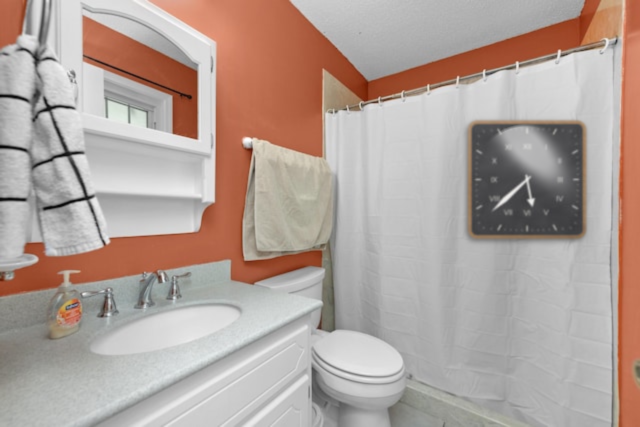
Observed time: 5:38
